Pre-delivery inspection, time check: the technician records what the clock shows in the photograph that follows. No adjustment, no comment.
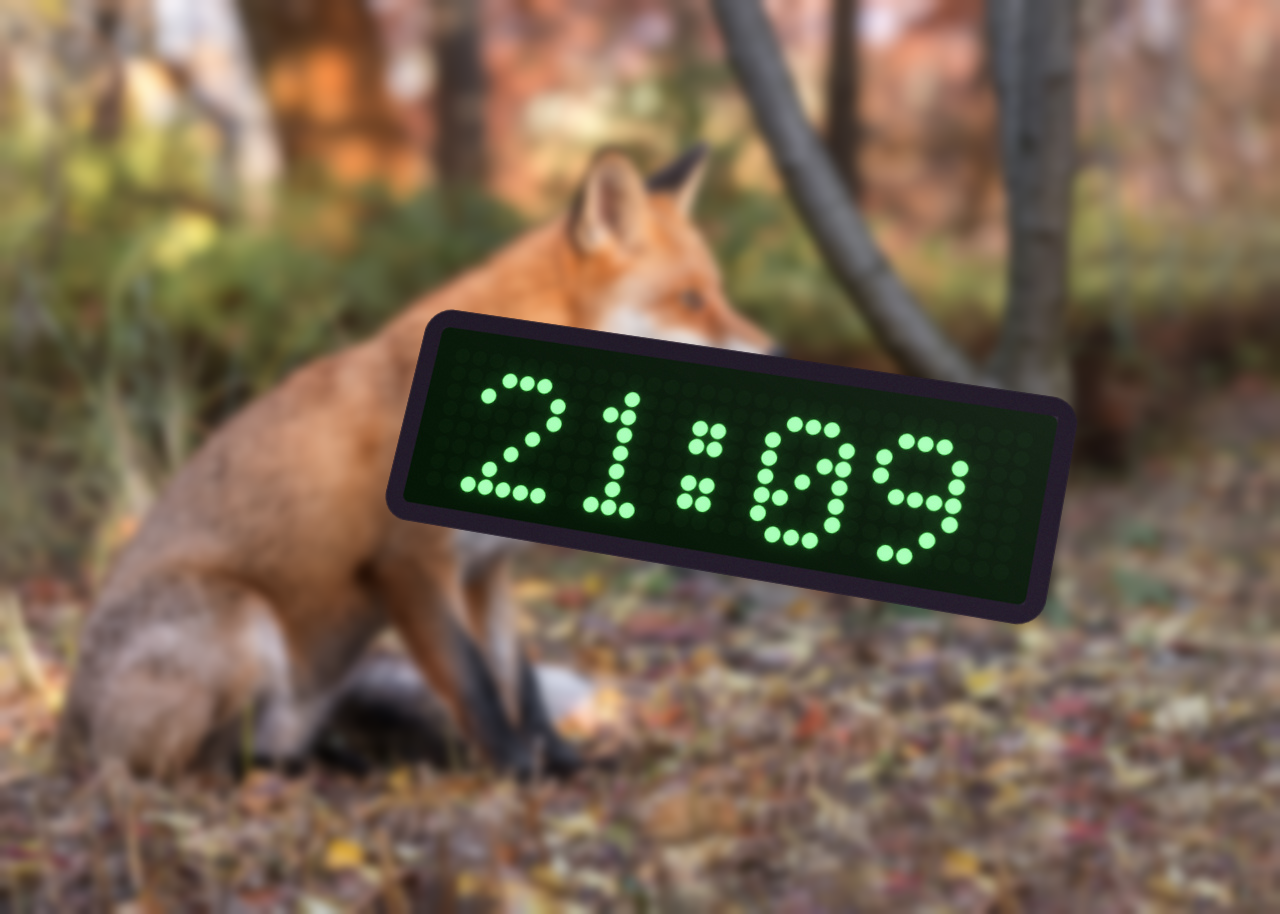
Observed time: 21:09
